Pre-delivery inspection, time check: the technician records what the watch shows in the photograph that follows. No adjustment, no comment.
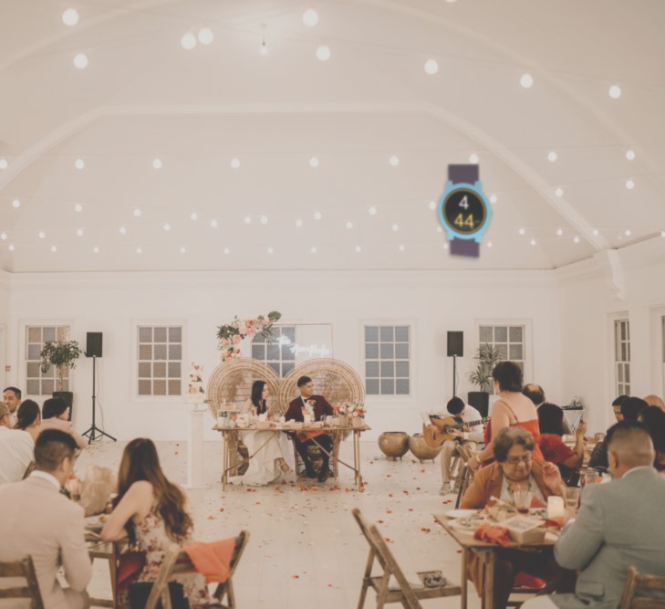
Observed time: 4:44
